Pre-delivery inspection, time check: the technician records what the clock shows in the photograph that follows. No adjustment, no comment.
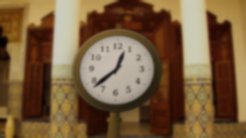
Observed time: 12:38
